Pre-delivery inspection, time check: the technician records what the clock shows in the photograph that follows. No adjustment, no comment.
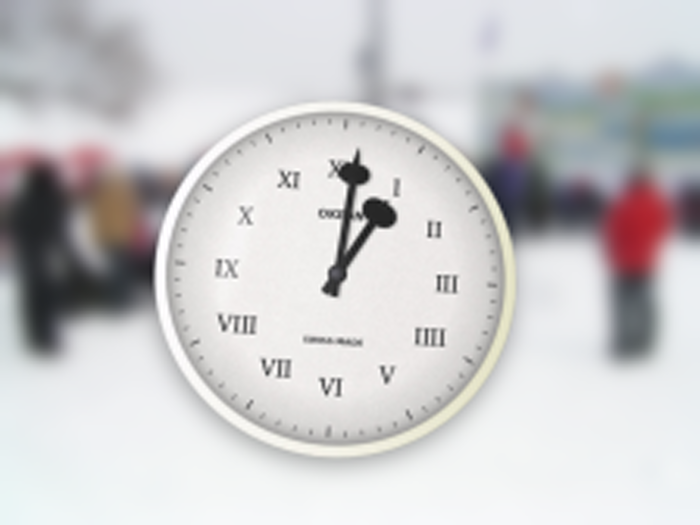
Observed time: 1:01
